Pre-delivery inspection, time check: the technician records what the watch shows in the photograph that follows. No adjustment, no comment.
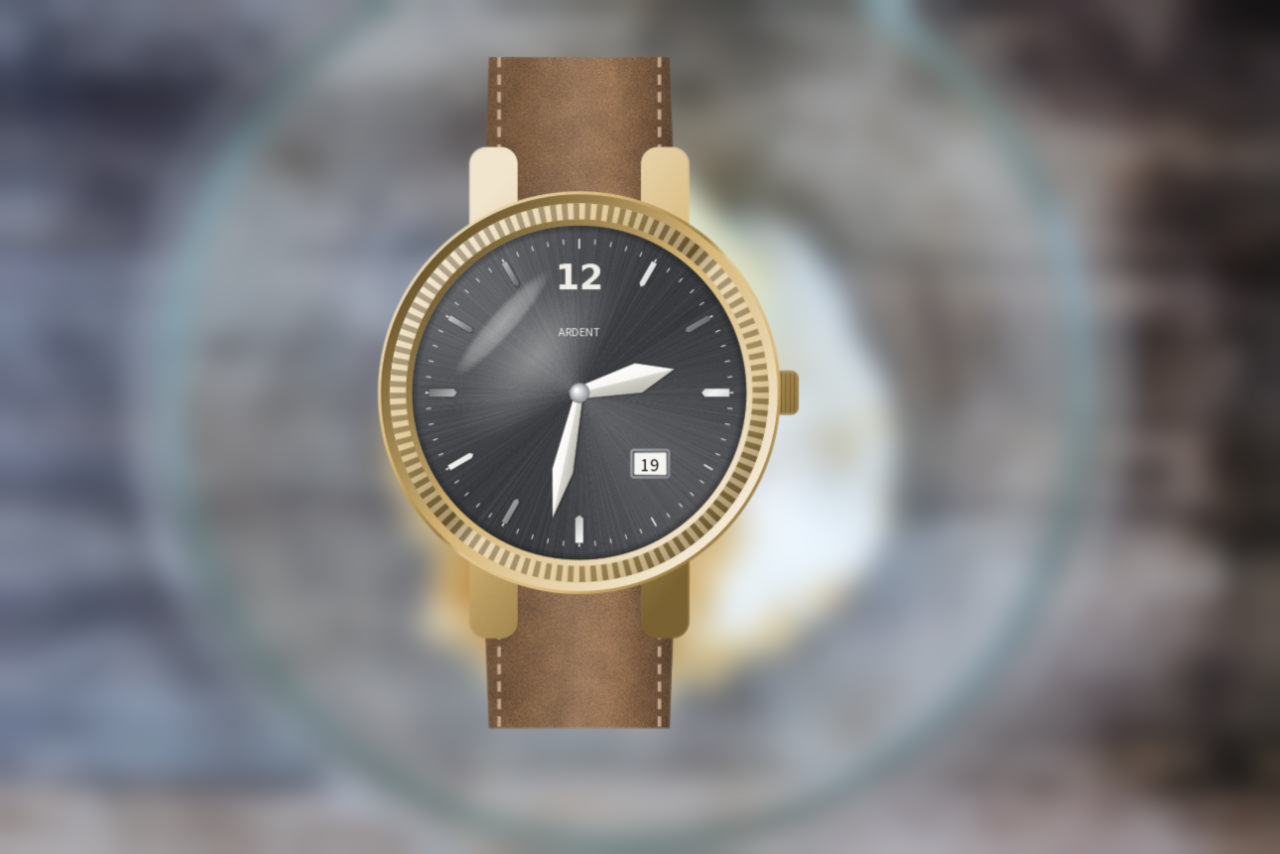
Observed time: 2:32
